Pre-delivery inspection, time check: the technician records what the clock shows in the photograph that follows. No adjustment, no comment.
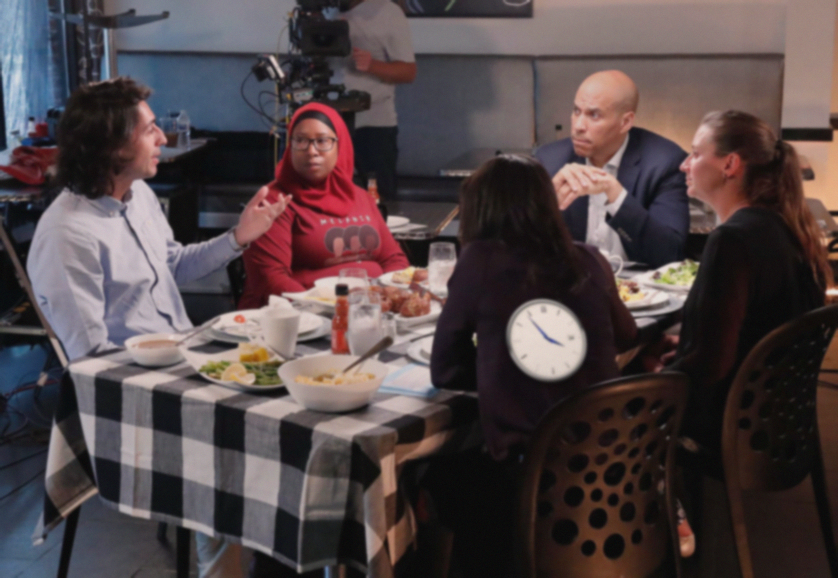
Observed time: 3:54
